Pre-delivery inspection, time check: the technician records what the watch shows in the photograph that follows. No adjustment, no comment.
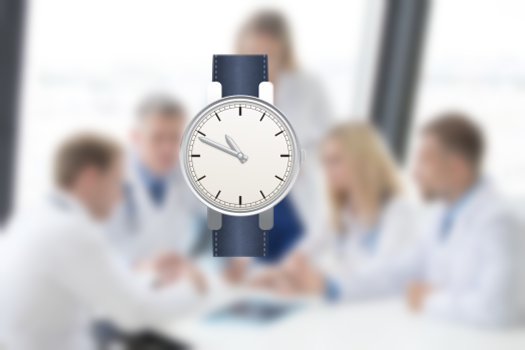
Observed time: 10:49
